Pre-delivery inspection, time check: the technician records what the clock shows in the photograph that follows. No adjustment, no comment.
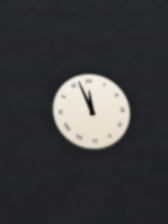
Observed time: 11:57
